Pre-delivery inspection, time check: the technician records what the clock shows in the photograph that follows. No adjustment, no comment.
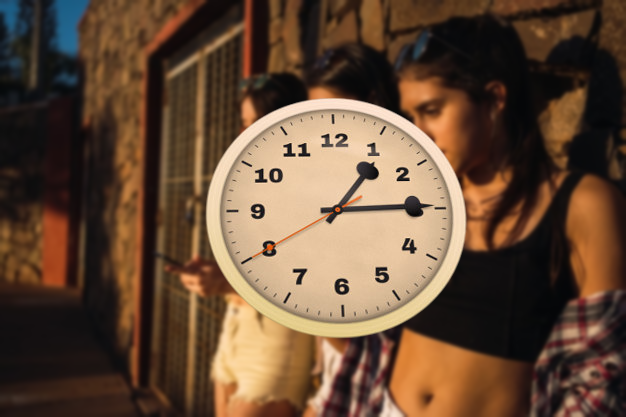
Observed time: 1:14:40
